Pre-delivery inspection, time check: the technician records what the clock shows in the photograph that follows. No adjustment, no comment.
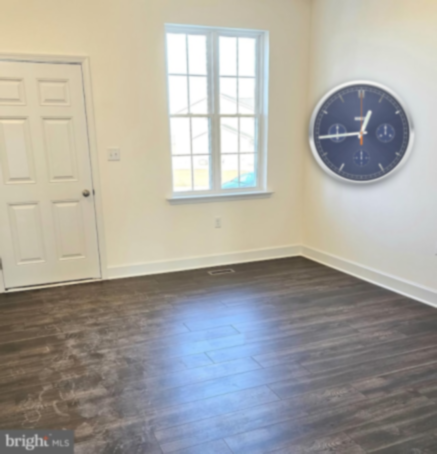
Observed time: 12:44
